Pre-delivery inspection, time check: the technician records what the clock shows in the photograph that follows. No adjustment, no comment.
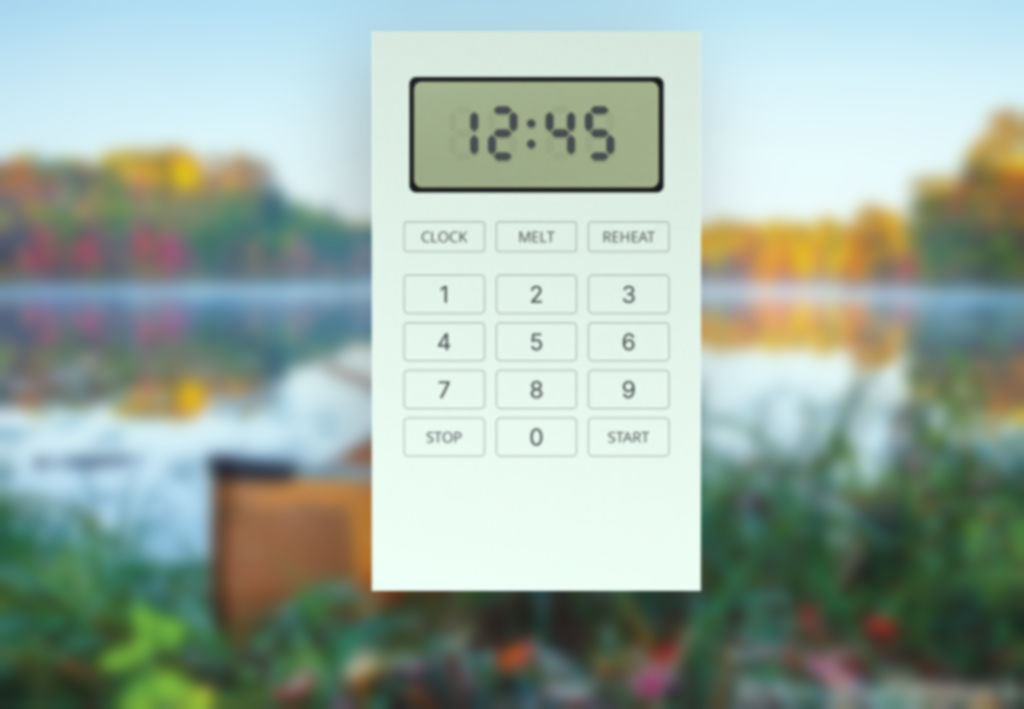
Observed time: 12:45
